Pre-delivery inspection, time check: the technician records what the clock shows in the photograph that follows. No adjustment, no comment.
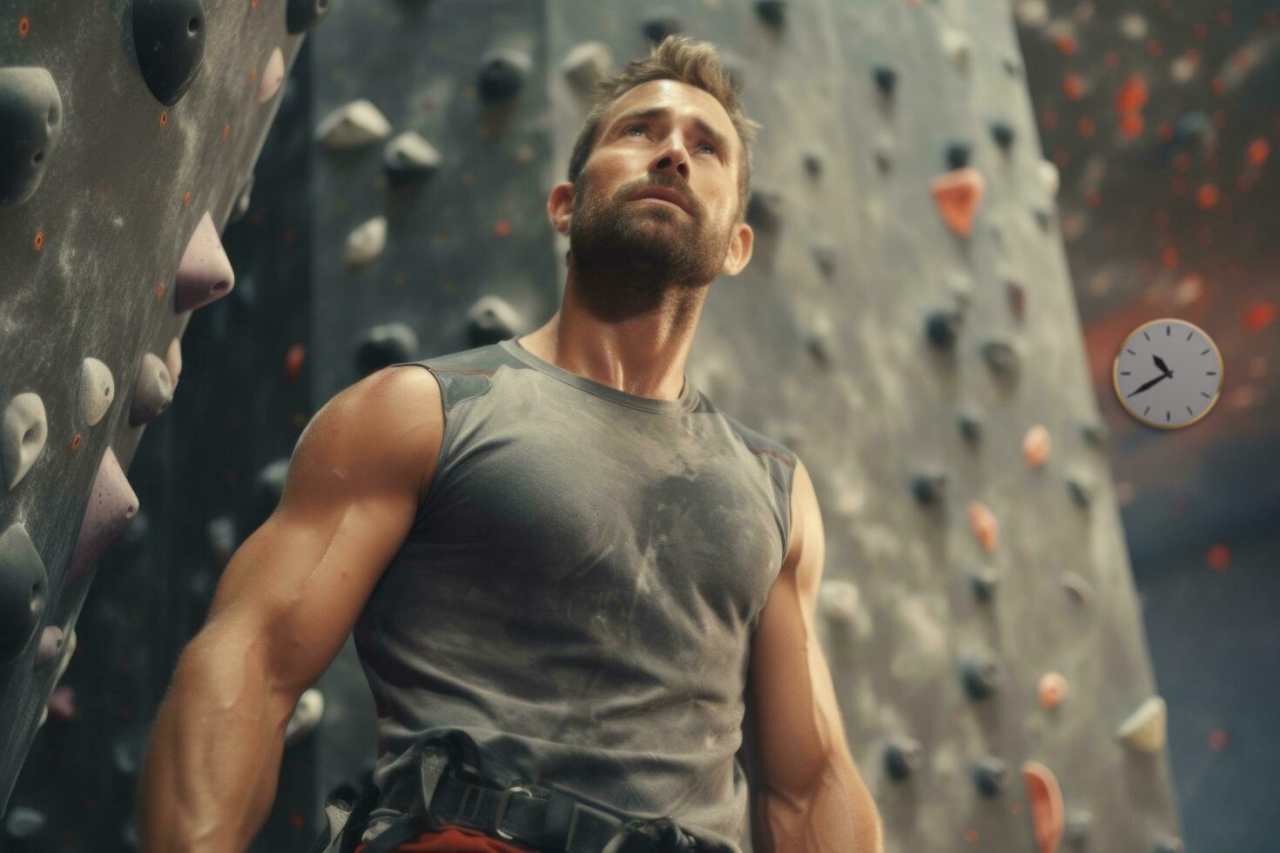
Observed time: 10:40
